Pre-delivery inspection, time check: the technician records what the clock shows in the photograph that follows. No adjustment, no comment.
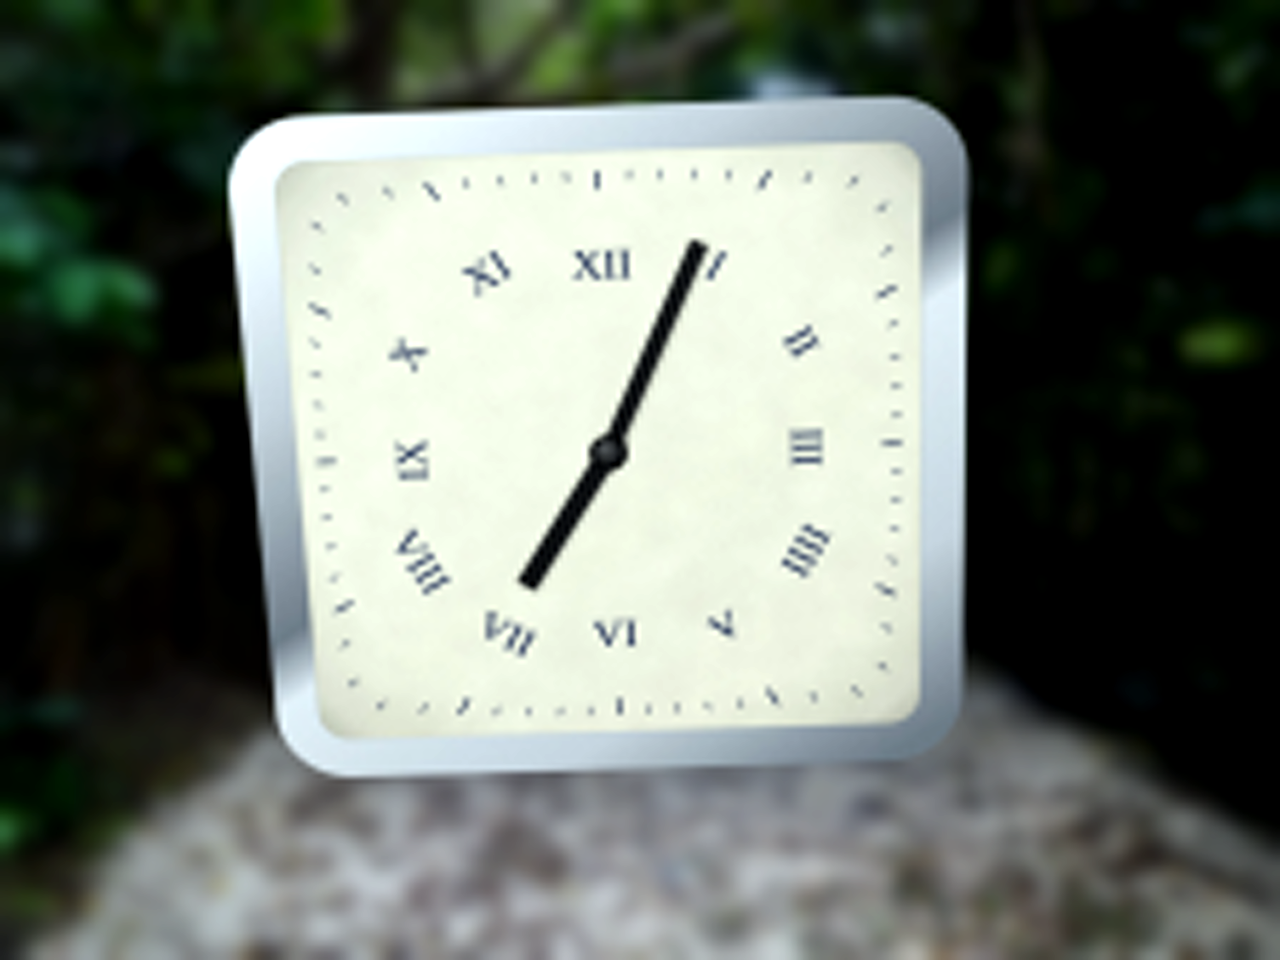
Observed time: 7:04
